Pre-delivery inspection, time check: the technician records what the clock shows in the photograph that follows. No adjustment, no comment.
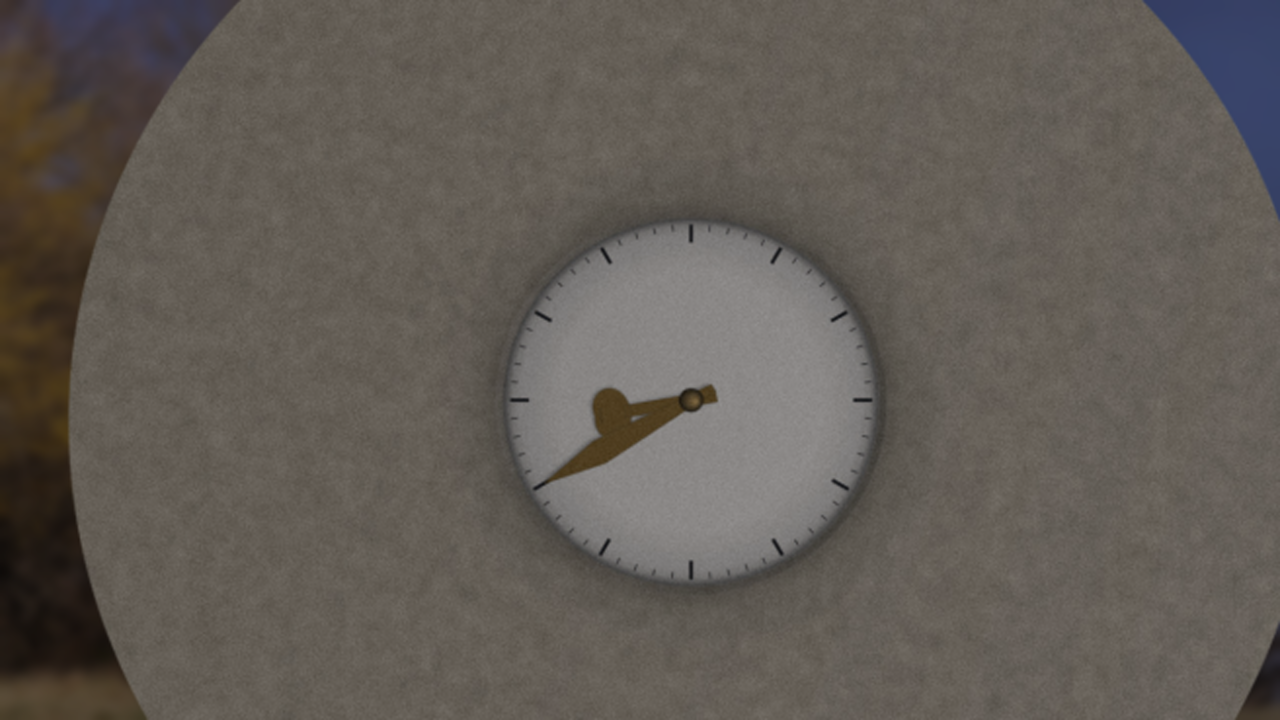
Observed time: 8:40
